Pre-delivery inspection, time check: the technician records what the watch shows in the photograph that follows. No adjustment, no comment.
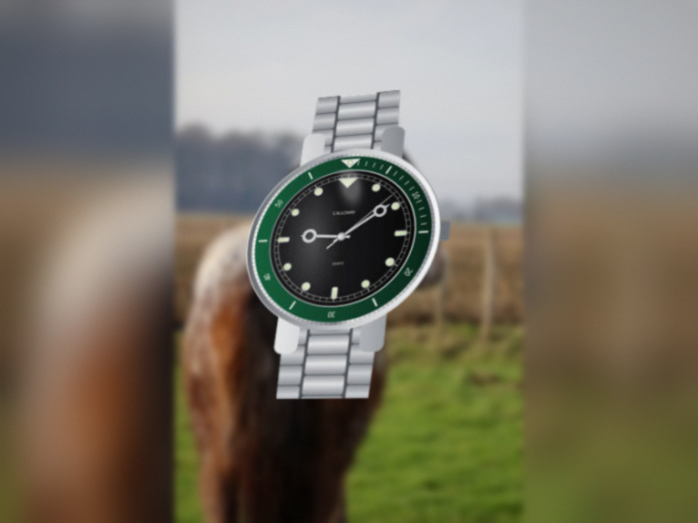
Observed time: 9:09:08
